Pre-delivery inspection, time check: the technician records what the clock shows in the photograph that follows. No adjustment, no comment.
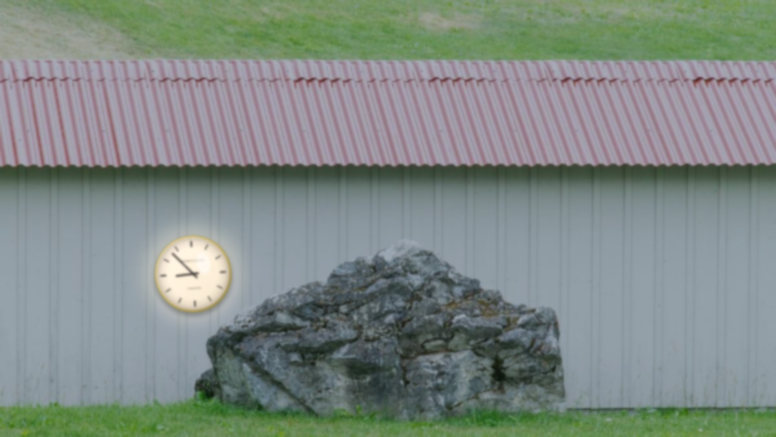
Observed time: 8:53
